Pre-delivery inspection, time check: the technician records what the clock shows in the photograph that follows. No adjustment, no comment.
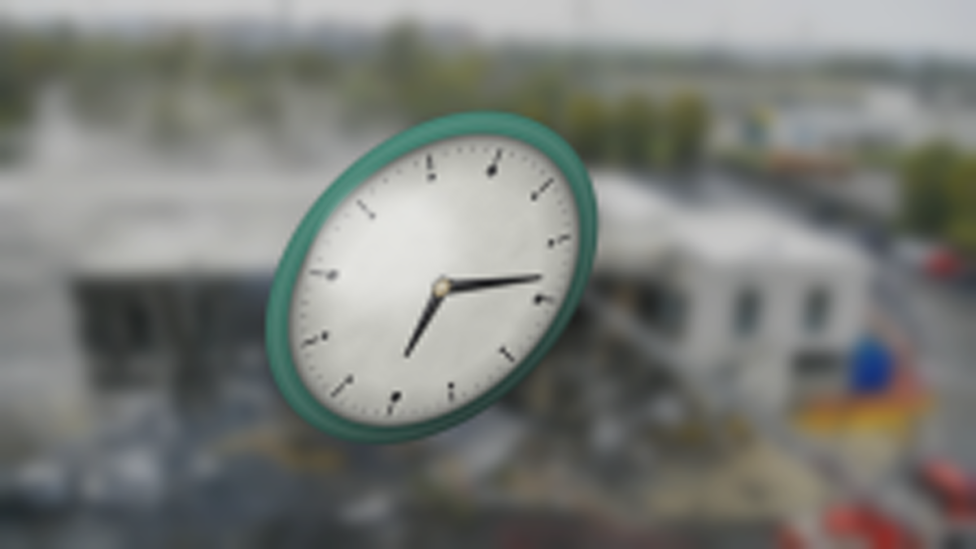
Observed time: 6:13
